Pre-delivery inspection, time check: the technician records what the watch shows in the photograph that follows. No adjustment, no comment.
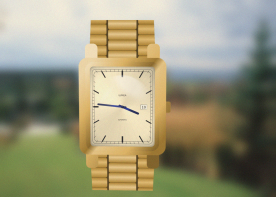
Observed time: 3:46
